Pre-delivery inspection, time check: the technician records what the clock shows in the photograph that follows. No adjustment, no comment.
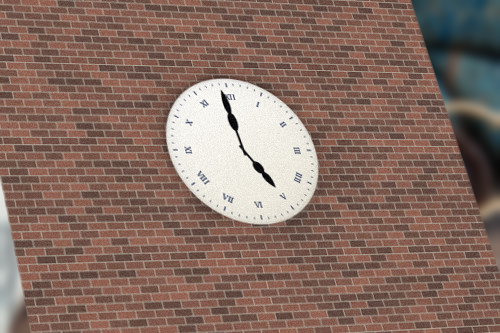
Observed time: 4:59
